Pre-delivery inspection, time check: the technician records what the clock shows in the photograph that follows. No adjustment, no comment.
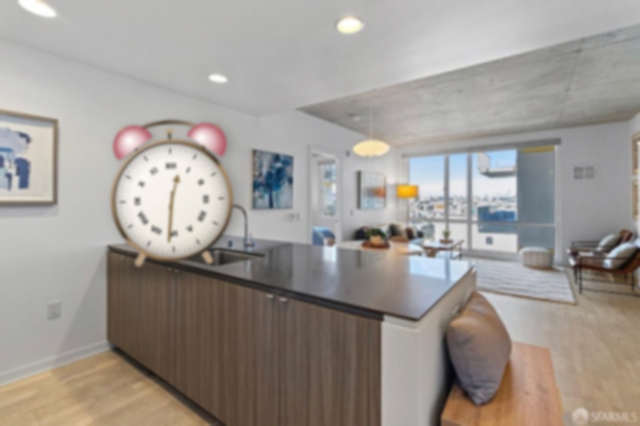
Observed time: 12:31
